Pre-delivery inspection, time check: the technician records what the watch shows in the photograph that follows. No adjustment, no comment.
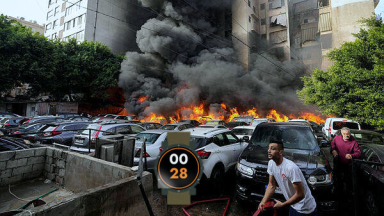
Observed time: 0:28
